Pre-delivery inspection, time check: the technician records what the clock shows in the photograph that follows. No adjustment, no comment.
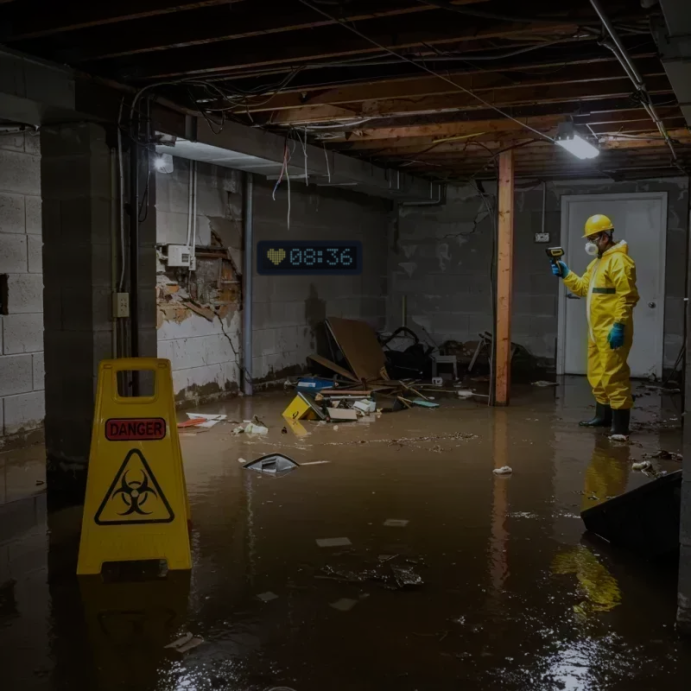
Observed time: 8:36
